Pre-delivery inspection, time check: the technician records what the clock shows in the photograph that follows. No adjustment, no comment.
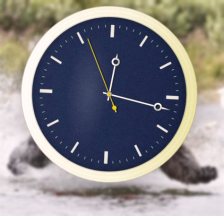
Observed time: 12:16:56
